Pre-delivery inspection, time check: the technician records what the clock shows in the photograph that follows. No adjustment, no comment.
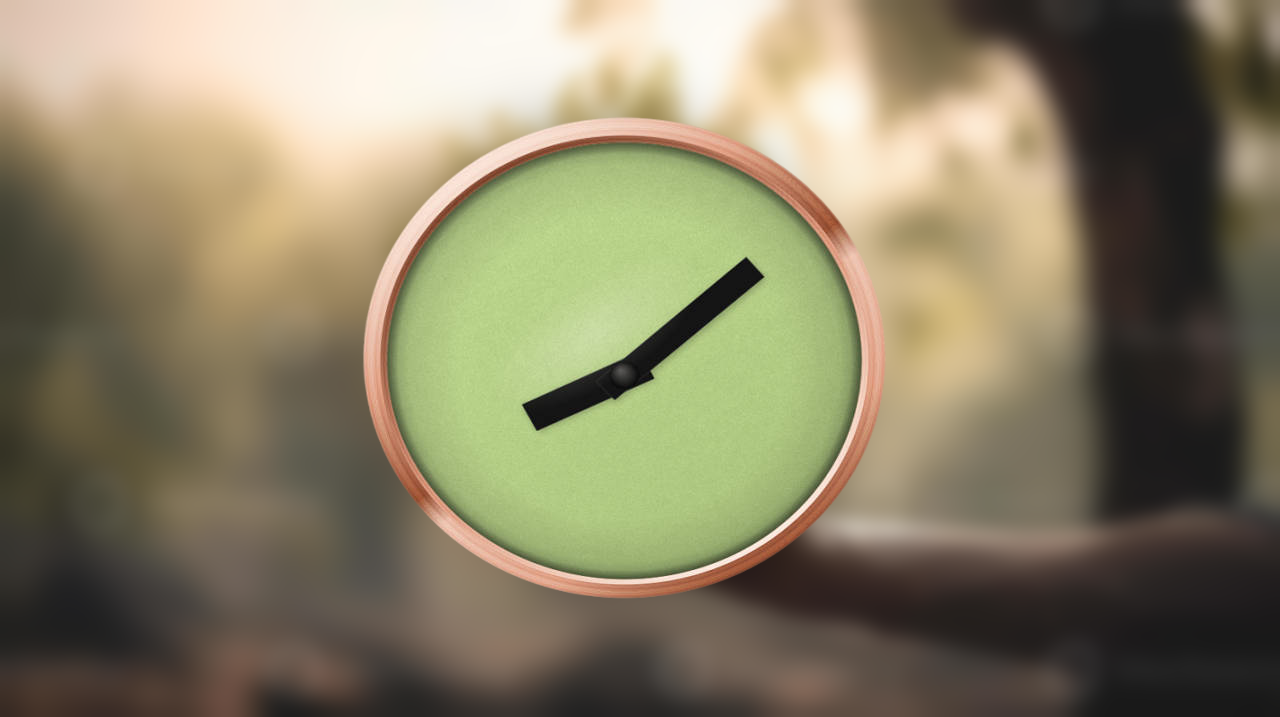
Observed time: 8:08
